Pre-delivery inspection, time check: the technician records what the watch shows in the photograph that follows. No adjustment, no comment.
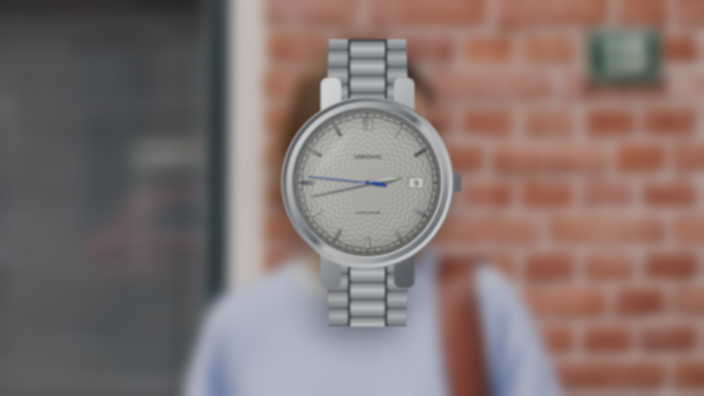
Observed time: 2:42:46
